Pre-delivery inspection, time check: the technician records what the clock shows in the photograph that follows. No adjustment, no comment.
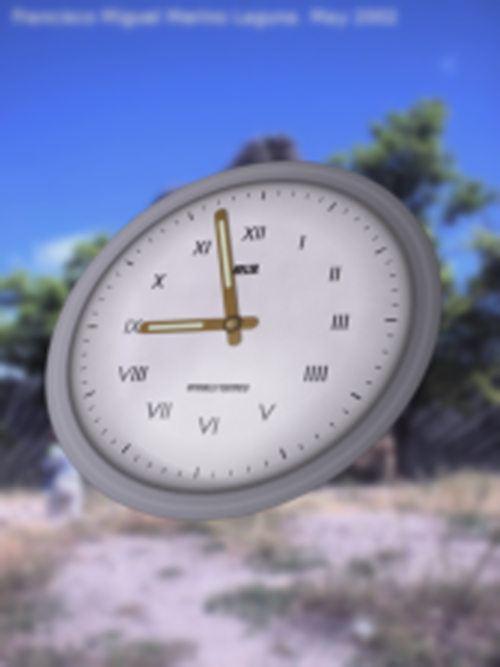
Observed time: 8:57
